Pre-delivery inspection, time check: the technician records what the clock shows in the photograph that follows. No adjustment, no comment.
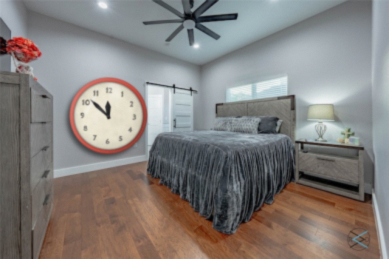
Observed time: 11:52
